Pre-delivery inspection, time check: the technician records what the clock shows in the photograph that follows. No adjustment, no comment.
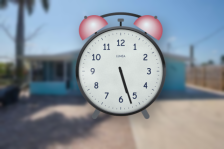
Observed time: 5:27
